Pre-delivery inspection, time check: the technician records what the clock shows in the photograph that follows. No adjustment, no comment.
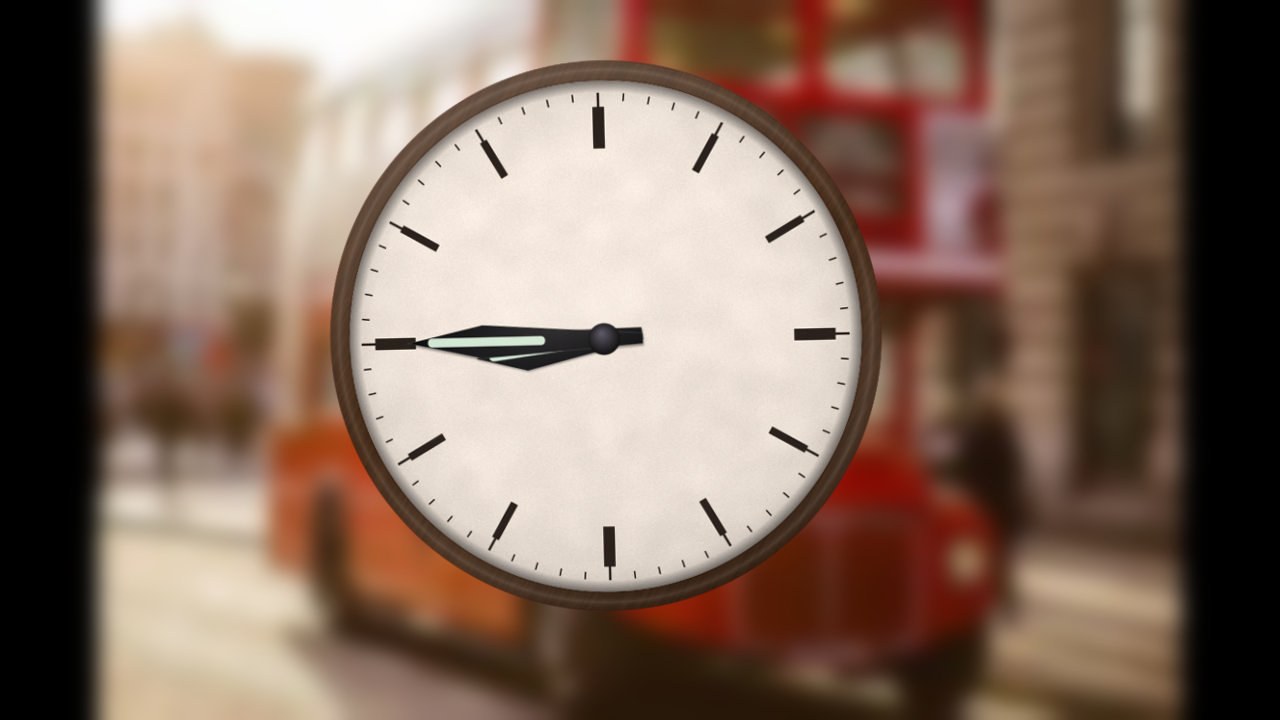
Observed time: 8:45
